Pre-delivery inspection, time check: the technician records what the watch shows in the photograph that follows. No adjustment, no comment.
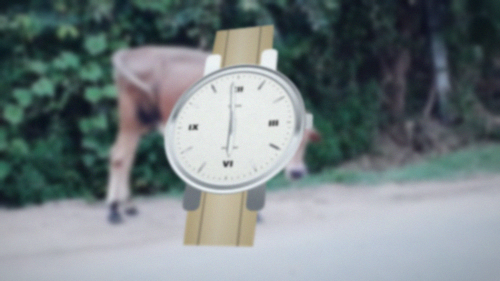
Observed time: 5:59
